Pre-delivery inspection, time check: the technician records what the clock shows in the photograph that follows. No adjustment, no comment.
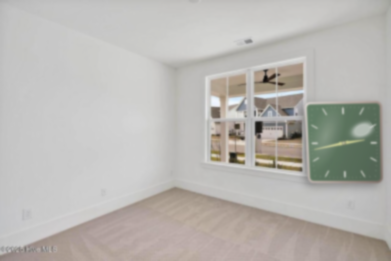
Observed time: 2:43
